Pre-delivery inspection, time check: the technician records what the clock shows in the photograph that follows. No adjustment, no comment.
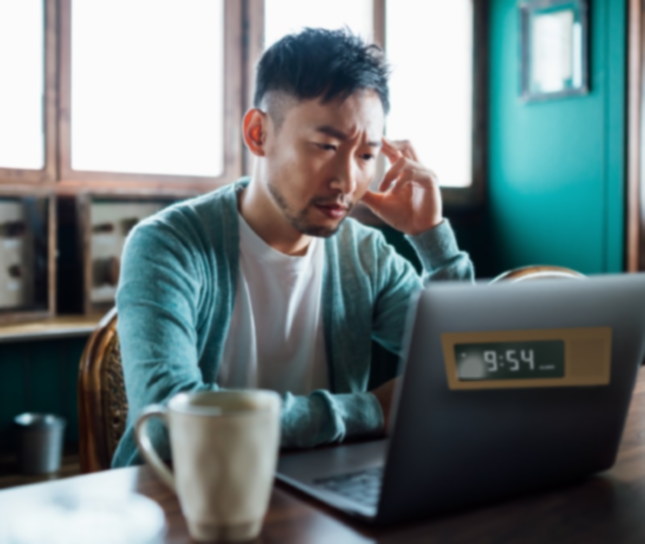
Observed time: 9:54
